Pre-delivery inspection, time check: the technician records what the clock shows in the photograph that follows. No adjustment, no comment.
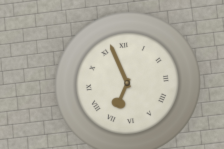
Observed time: 6:57
